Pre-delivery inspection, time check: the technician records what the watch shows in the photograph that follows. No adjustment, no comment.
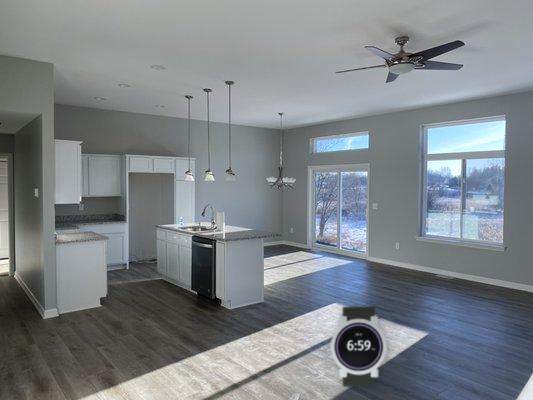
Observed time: 6:59
